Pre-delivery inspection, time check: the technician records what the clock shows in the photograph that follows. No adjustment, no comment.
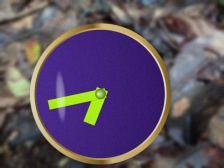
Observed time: 6:43
